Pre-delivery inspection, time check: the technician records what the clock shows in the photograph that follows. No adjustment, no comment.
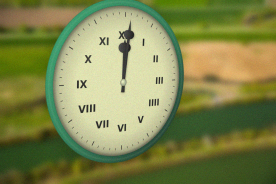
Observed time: 12:01
